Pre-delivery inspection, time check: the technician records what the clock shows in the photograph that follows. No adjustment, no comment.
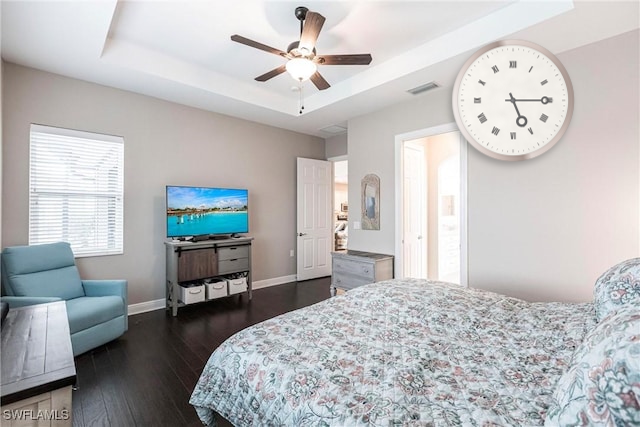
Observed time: 5:15
